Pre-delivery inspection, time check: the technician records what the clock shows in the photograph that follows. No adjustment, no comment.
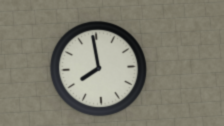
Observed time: 7:59
